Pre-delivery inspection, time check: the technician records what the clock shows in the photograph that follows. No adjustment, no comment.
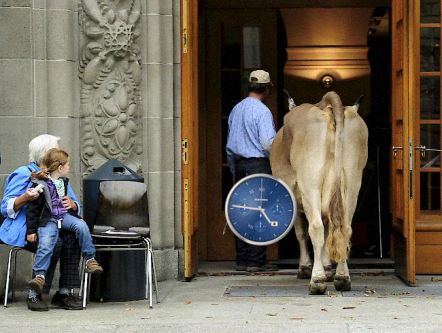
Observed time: 4:46
